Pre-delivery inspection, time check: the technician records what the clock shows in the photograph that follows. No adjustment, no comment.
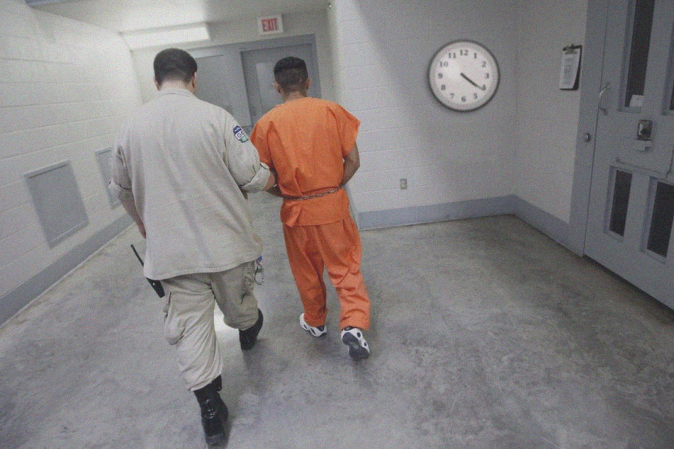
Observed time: 4:21
